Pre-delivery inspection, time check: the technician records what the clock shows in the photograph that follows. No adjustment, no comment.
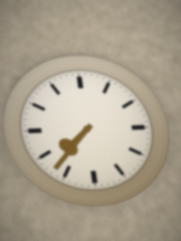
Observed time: 7:37
